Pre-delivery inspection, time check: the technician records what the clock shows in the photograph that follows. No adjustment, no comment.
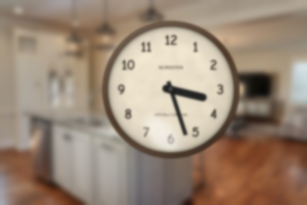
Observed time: 3:27
